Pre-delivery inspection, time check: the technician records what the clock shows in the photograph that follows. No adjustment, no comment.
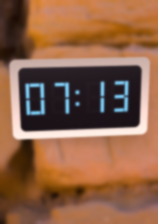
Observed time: 7:13
